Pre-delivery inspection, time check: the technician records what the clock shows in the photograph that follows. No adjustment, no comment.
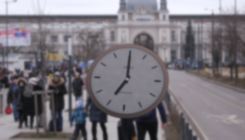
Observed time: 7:00
